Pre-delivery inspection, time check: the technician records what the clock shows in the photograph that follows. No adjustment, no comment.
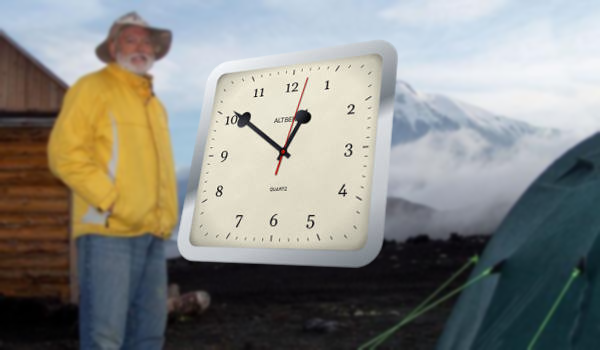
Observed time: 12:51:02
